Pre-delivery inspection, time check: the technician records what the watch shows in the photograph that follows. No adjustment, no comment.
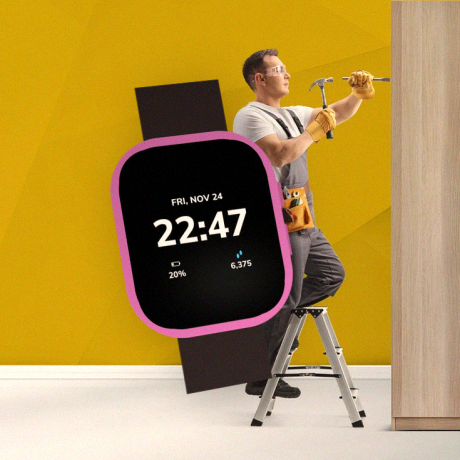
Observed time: 22:47
